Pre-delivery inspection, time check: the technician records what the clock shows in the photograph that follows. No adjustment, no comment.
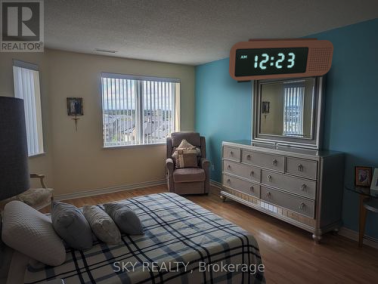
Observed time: 12:23
